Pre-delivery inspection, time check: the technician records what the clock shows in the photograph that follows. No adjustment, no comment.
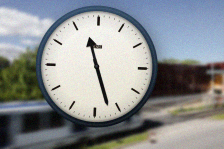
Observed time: 11:27
